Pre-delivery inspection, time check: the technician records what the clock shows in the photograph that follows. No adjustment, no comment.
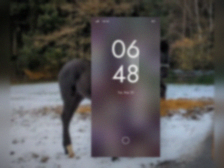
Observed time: 6:48
